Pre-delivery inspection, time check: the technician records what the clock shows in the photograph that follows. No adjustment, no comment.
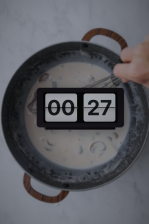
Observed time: 0:27
